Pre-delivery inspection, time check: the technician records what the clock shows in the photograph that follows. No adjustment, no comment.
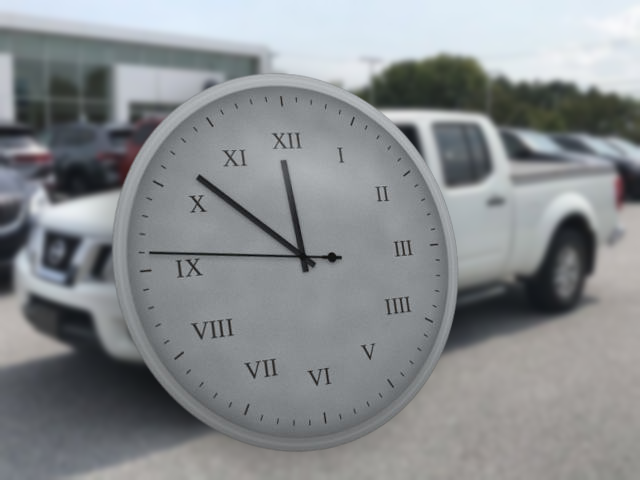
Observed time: 11:51:46
